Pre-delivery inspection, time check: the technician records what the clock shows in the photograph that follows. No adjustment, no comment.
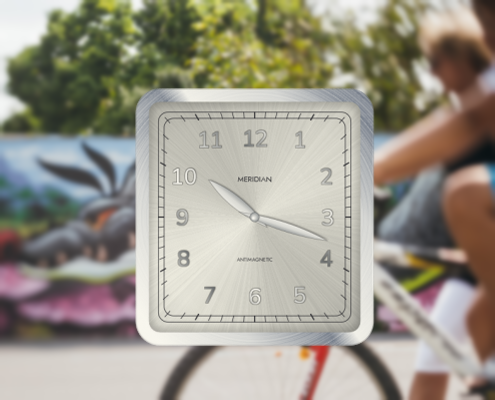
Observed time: 10:18
